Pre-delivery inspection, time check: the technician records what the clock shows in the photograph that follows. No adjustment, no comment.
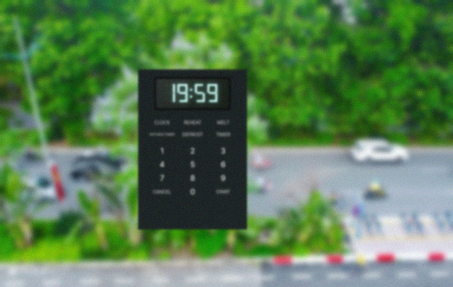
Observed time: 19:59
